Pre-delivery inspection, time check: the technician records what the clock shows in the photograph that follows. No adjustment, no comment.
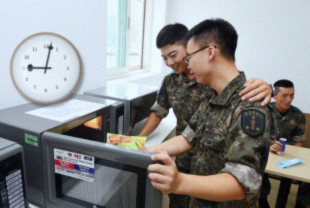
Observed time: 9:02
